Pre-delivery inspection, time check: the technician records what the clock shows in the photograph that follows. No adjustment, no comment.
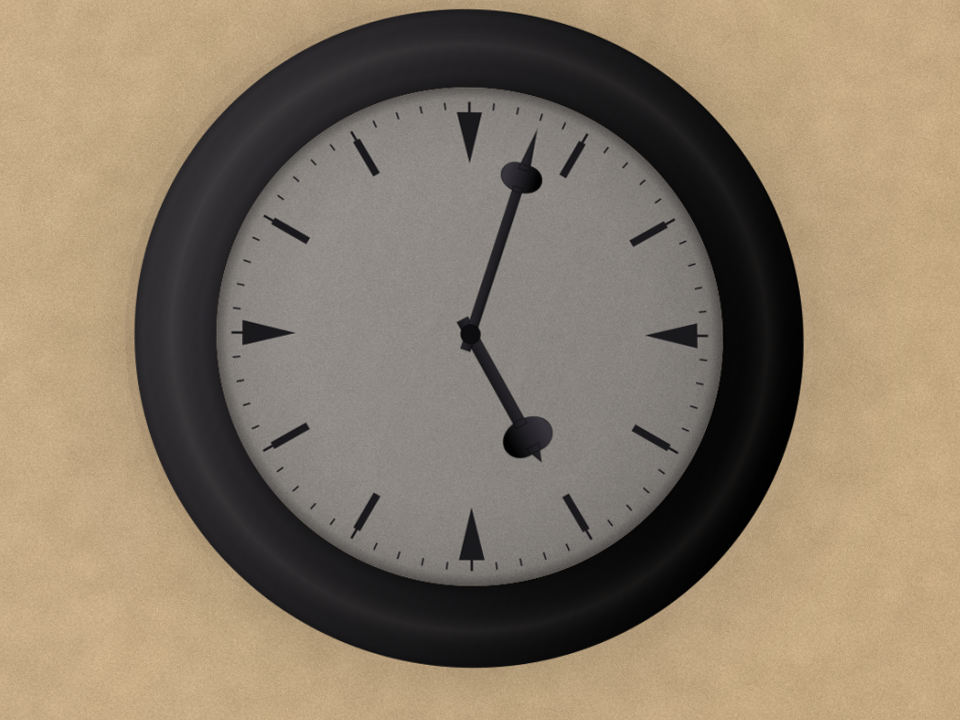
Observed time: 5:03
